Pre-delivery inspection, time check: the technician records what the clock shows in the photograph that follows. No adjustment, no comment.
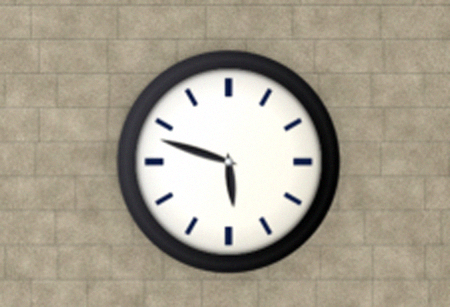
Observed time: 5:48
